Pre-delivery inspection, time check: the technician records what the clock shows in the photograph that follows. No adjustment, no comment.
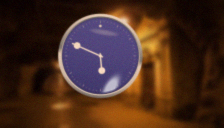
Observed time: 5:49
